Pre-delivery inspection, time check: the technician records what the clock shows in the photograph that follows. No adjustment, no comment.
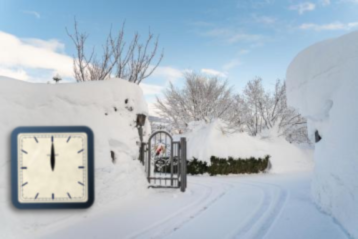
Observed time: 12:00
